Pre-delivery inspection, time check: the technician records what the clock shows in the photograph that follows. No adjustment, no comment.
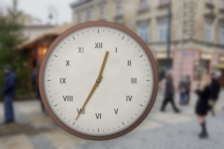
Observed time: 12:35
